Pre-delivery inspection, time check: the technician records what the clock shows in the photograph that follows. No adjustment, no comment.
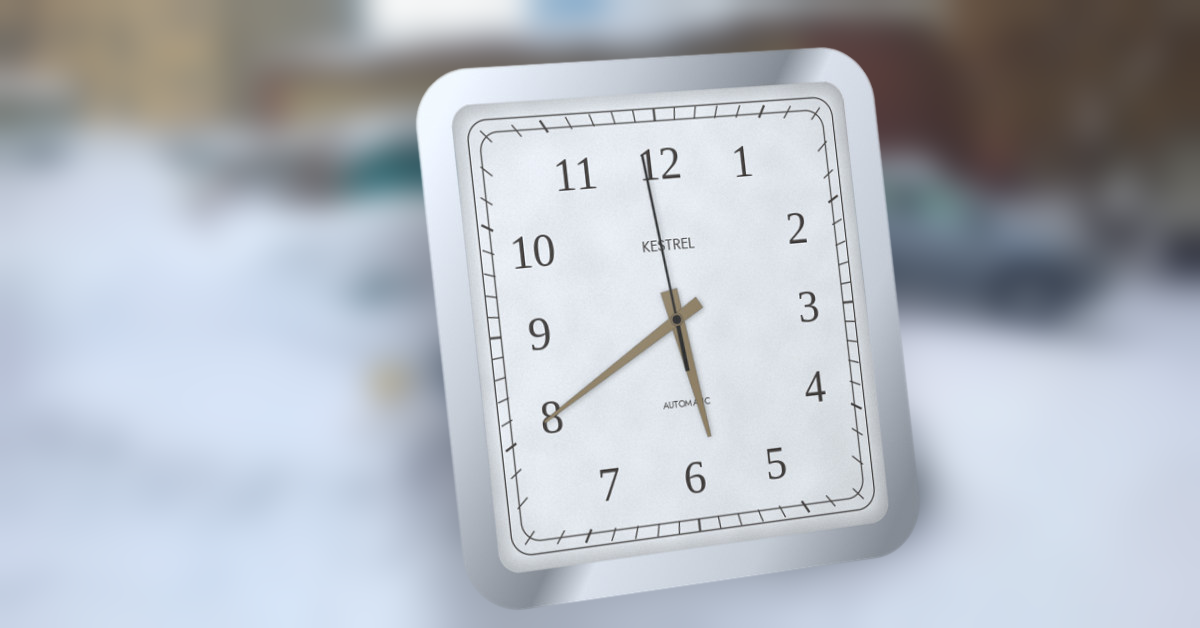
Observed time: 5:39:59
